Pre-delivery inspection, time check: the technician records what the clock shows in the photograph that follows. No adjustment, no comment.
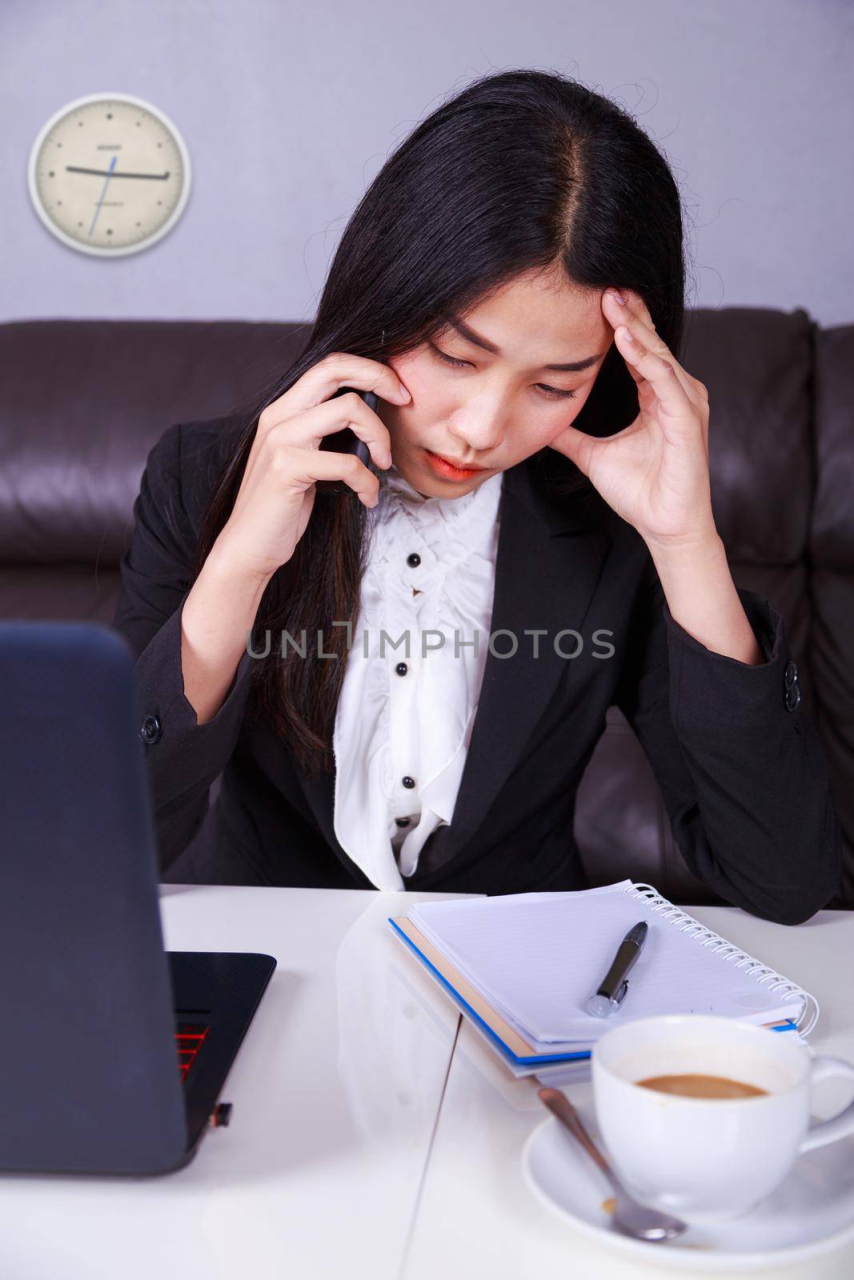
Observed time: 9:15:33
